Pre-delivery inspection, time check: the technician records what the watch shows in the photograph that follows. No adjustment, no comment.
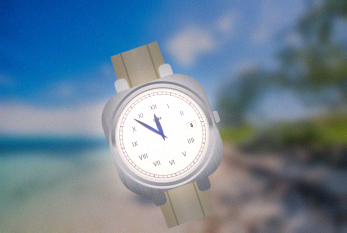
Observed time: 11:53
